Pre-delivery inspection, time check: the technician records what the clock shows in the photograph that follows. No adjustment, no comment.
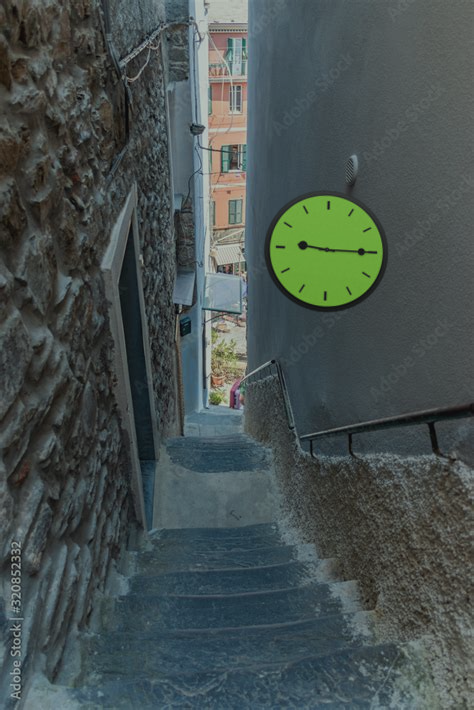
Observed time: 9:15
